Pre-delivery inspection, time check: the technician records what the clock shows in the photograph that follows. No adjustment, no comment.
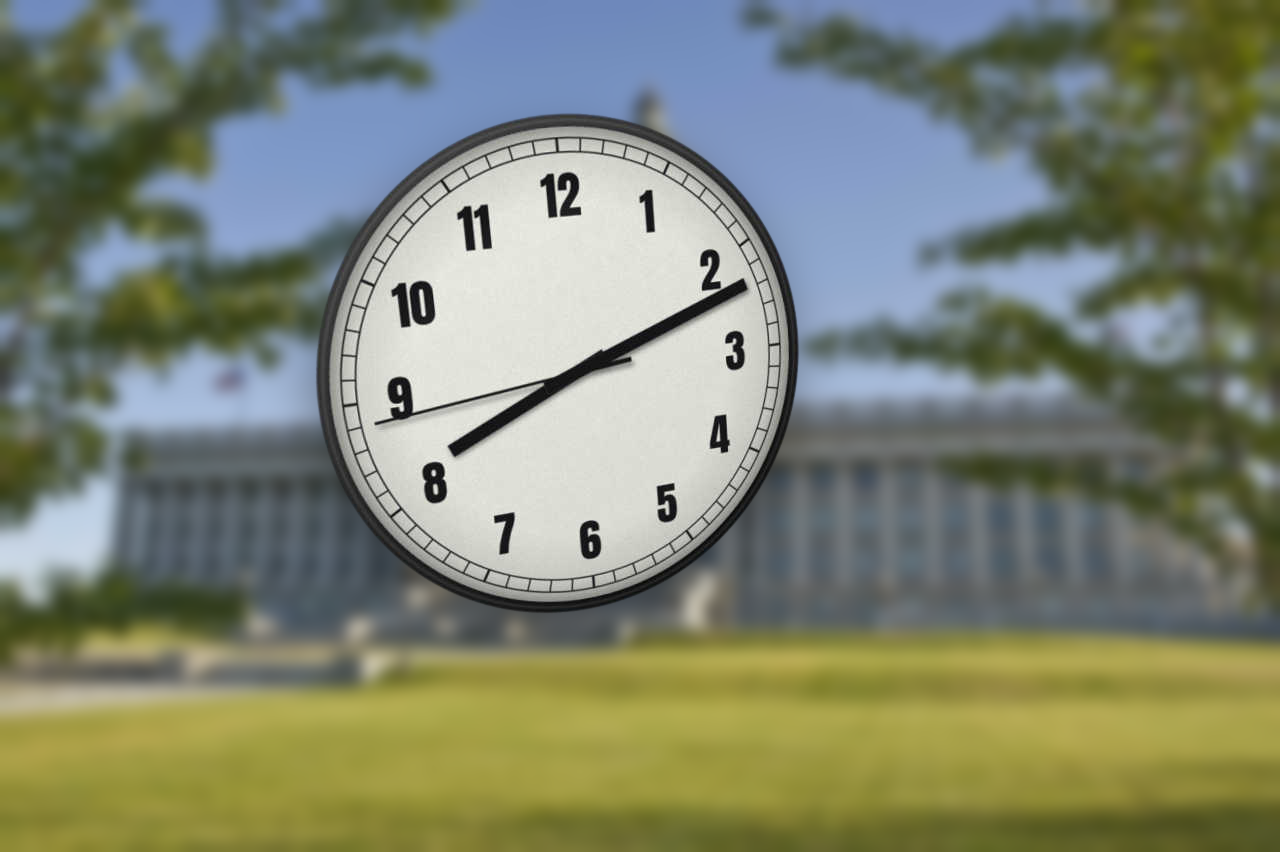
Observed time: 8:11:44
